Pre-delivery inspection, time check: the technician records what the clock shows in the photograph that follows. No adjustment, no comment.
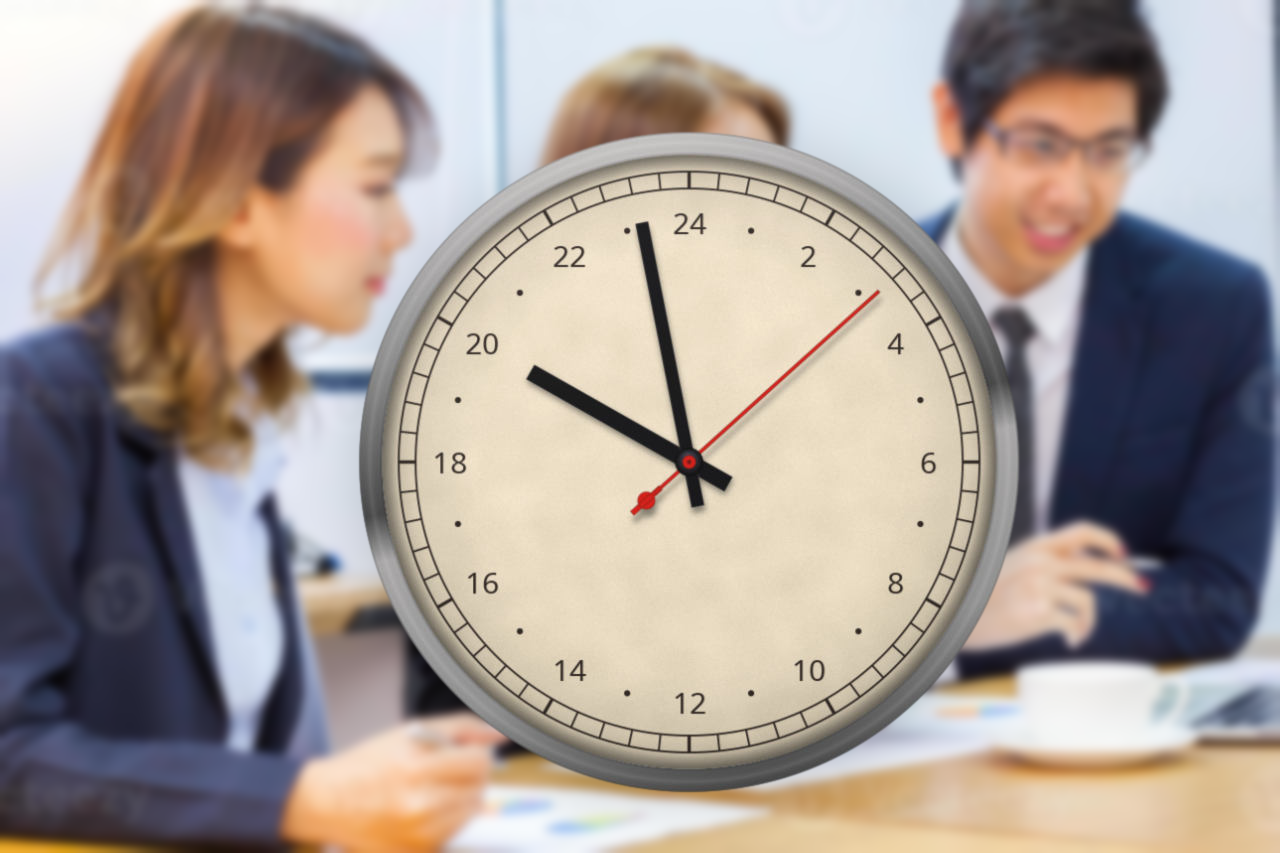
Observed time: 19:58:08
